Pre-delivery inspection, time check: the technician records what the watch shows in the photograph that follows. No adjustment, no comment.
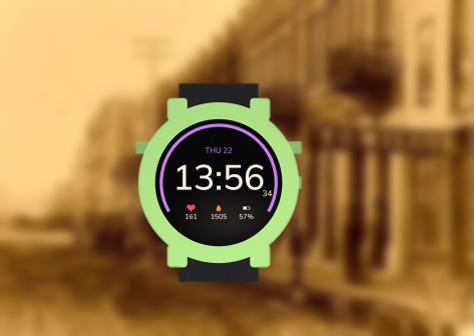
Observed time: 13:56:34
